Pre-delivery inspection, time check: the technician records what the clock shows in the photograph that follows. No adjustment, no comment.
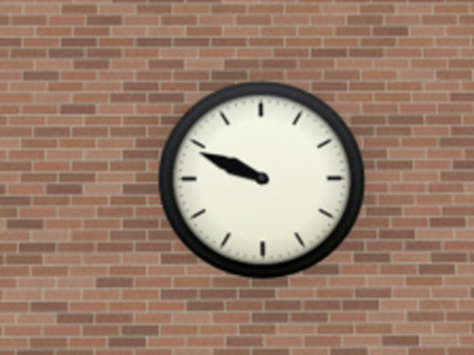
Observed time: 9:49
